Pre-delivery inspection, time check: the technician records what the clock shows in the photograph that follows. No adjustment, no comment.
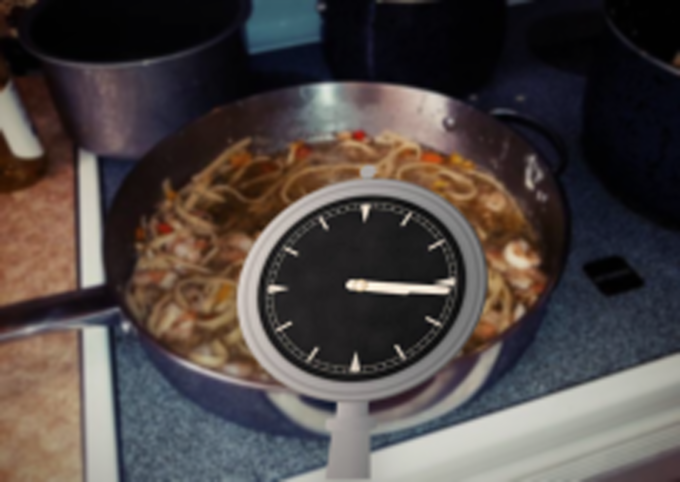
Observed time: 3:16
